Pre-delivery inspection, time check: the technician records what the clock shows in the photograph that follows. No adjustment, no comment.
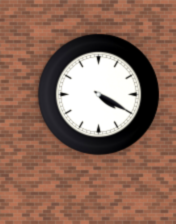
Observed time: 4:20
